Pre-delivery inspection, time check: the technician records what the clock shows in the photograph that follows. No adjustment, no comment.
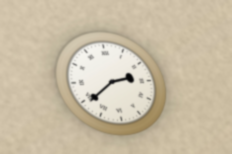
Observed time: 2:39
